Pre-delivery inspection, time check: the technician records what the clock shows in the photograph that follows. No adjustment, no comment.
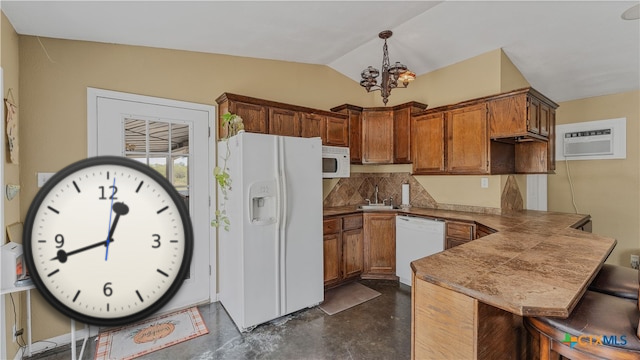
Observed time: 12:42:01
